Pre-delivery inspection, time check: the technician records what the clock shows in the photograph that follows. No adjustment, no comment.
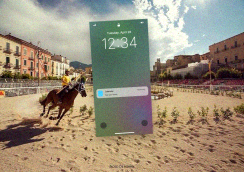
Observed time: 12:34
